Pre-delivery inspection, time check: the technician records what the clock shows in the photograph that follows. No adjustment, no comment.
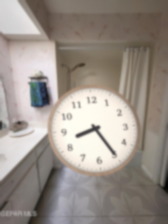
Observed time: 8:25
